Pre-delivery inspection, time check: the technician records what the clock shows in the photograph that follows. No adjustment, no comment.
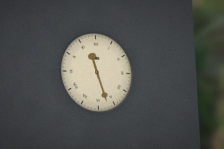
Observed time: 11:27
